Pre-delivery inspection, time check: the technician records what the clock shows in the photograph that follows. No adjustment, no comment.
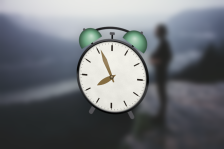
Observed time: 7:56
